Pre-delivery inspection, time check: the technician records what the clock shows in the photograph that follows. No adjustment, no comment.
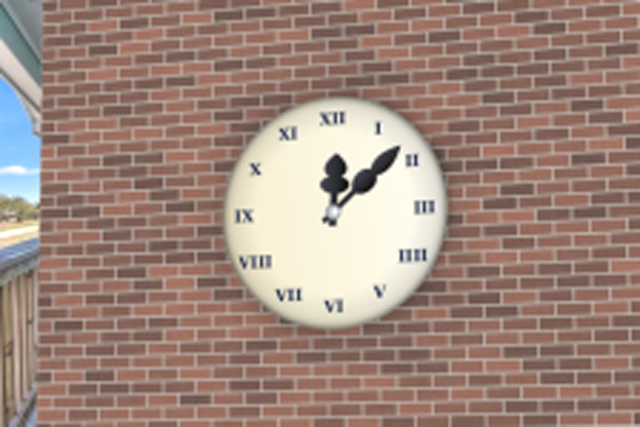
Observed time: 12:08
